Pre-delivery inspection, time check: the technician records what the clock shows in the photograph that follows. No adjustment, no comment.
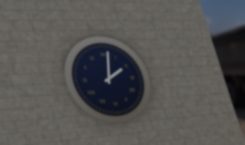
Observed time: 2:02
